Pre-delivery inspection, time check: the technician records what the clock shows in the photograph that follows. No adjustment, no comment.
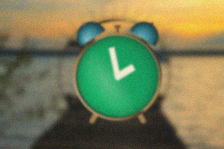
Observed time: 1:58
